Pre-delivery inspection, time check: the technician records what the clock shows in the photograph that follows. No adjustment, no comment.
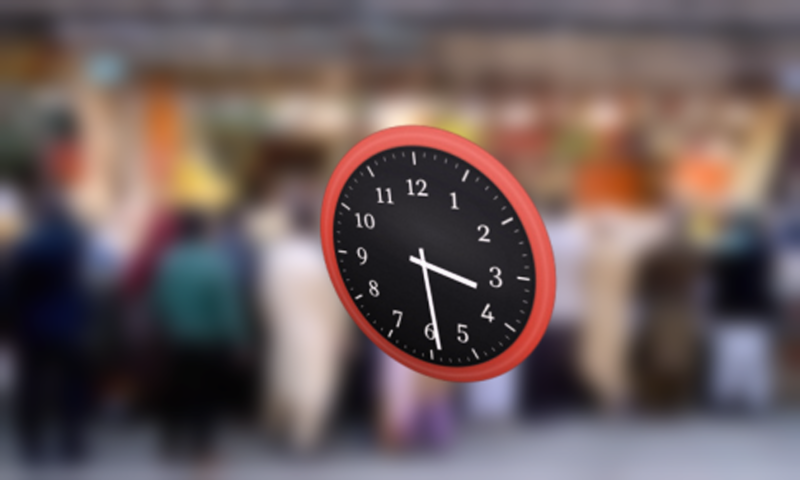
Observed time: 3:29
